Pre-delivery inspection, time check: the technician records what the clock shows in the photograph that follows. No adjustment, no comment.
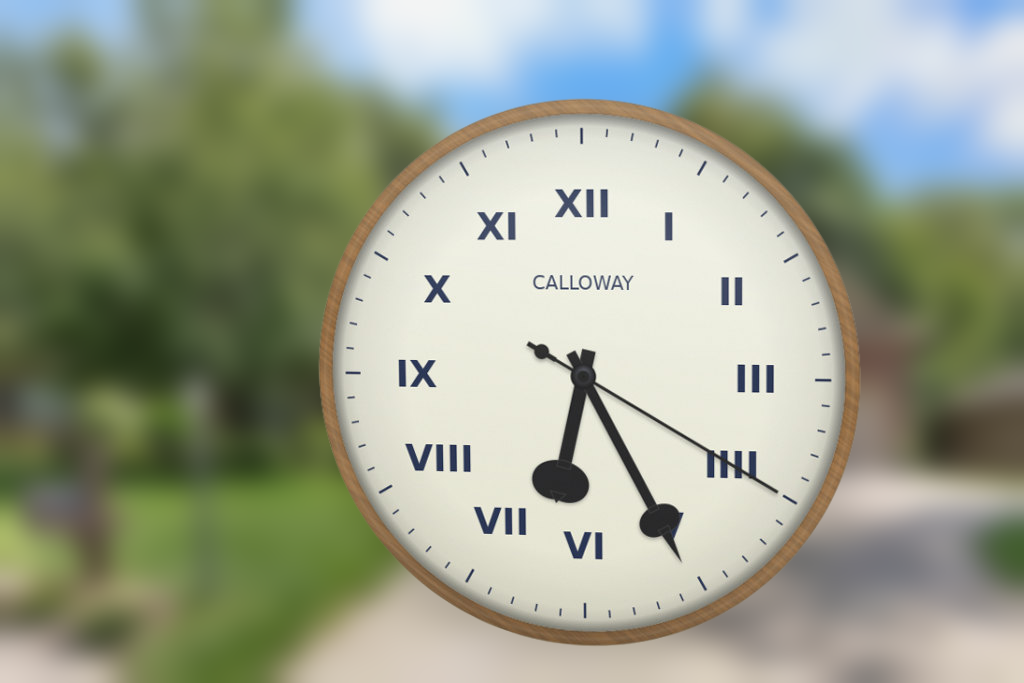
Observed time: 6:25:20
